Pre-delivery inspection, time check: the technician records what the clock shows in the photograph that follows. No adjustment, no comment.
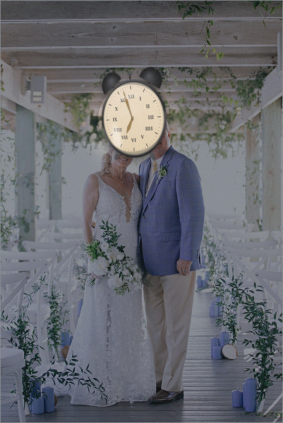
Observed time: 6:57
